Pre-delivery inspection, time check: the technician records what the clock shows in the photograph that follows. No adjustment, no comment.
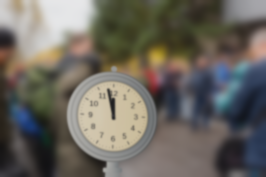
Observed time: 11:58
